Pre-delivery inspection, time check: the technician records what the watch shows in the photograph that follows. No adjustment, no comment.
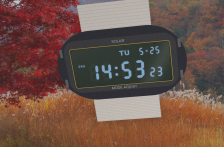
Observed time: 14:53:23
